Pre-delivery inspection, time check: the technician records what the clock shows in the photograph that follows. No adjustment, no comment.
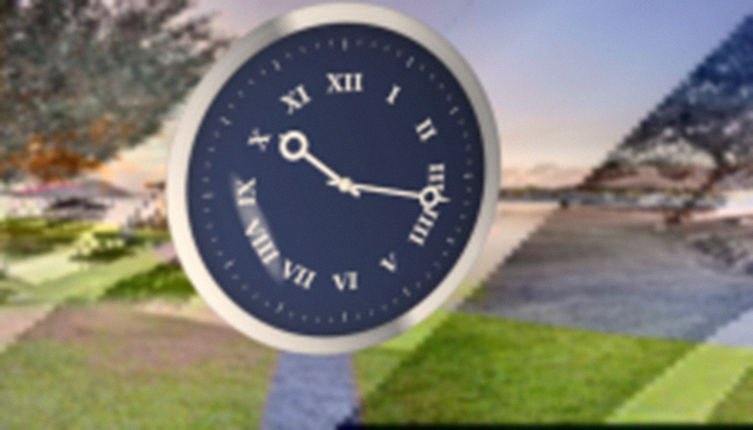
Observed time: 10:17
